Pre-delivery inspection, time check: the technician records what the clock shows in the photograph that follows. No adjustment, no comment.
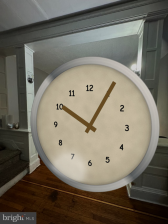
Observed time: 10:05
